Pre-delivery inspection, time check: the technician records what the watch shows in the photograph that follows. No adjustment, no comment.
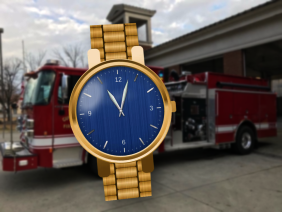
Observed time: 11:03
